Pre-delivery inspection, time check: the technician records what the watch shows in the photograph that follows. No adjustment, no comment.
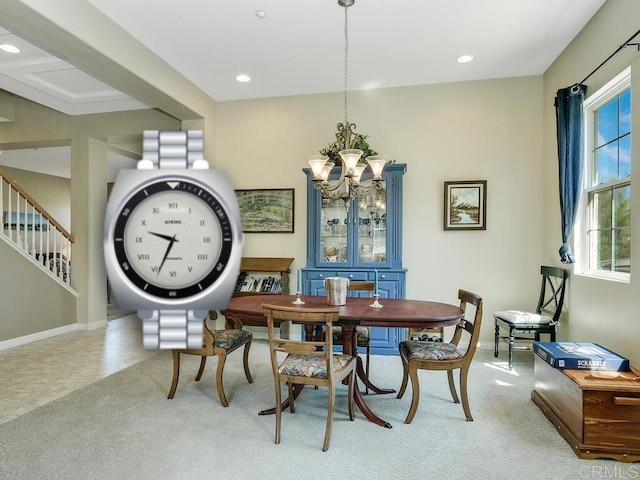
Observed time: 9:34
